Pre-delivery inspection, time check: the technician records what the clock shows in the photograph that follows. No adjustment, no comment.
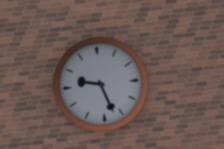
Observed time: 9:27
